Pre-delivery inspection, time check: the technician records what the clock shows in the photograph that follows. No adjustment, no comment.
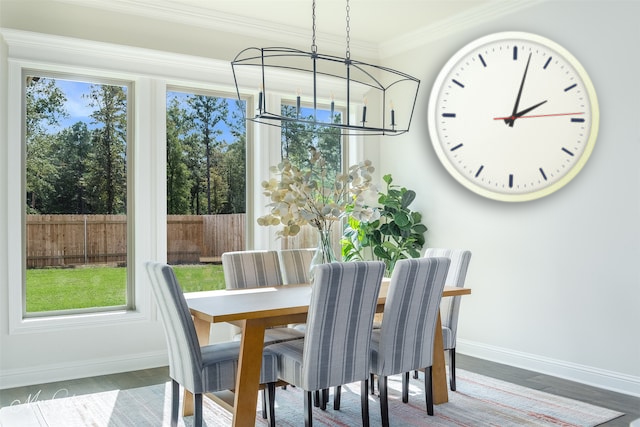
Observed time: 2:02:14
